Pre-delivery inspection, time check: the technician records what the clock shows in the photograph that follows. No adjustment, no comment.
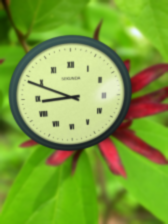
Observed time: 8:49
